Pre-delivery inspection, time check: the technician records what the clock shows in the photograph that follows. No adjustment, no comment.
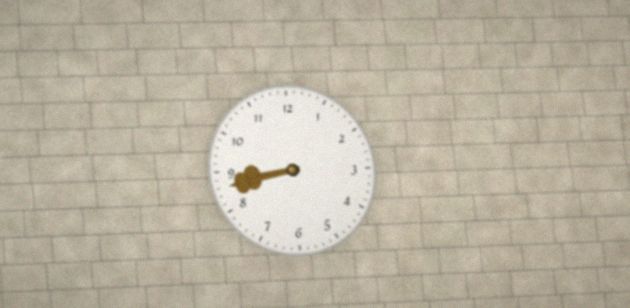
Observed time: 8:43
